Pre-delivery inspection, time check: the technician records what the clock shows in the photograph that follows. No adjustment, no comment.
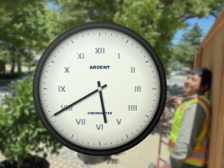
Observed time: 5:40
